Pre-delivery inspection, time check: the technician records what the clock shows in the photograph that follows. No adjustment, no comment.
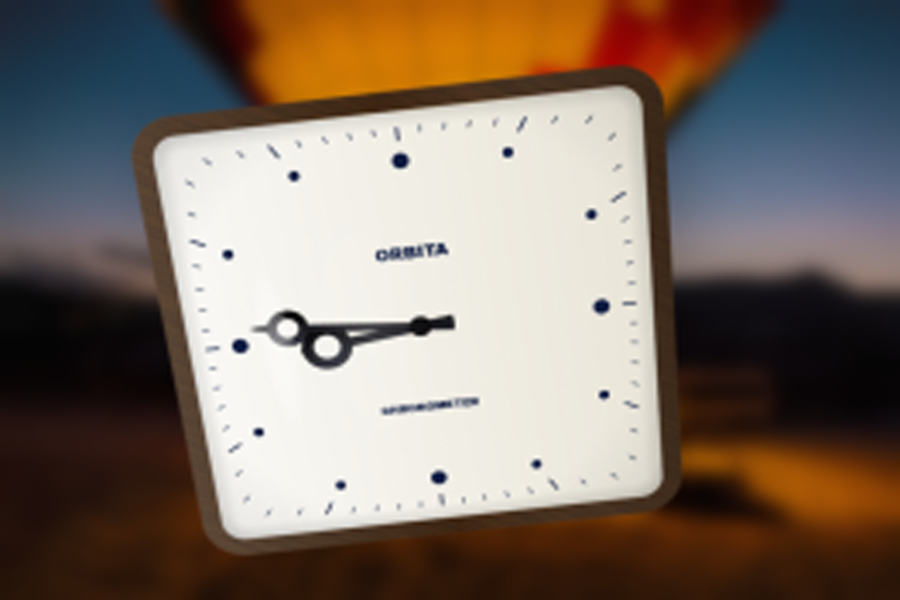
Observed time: 8:46
